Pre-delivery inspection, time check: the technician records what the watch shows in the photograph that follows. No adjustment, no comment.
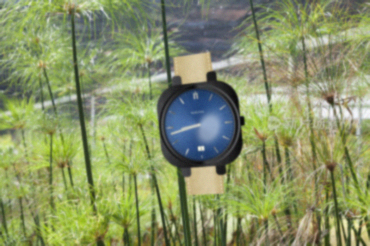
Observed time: 8:43
